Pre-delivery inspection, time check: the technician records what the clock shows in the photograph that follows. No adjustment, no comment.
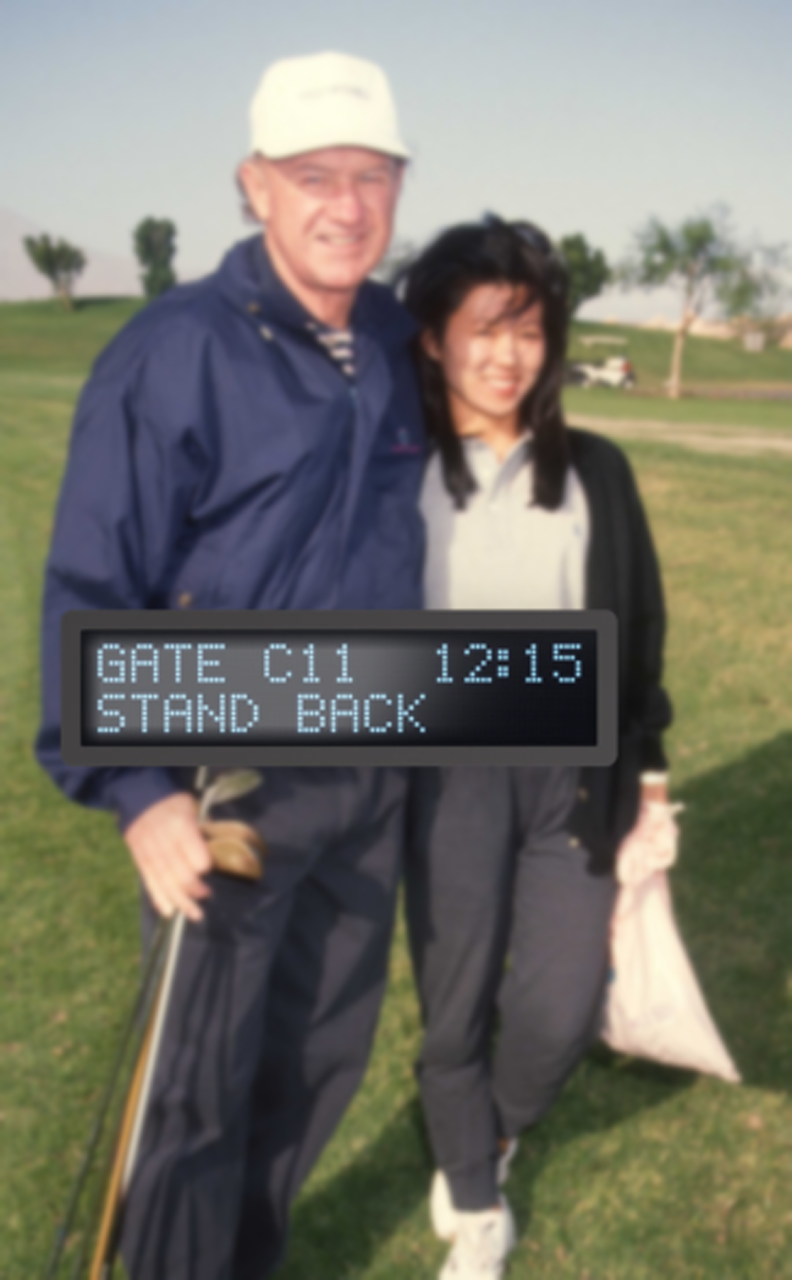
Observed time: 12:15
